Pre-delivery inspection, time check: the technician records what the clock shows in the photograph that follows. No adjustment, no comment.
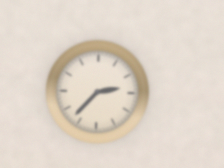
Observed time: 2:37
